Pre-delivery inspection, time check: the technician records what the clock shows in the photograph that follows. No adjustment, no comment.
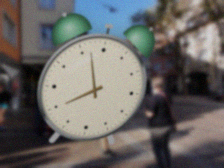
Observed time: 7:57
